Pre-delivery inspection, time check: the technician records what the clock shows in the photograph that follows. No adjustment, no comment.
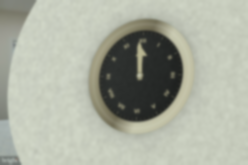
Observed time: 11:59
